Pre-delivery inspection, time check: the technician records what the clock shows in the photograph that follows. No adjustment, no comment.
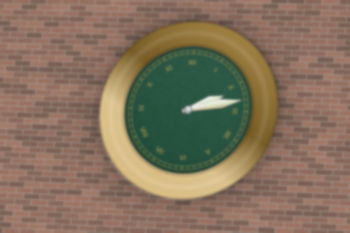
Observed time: 2:13
